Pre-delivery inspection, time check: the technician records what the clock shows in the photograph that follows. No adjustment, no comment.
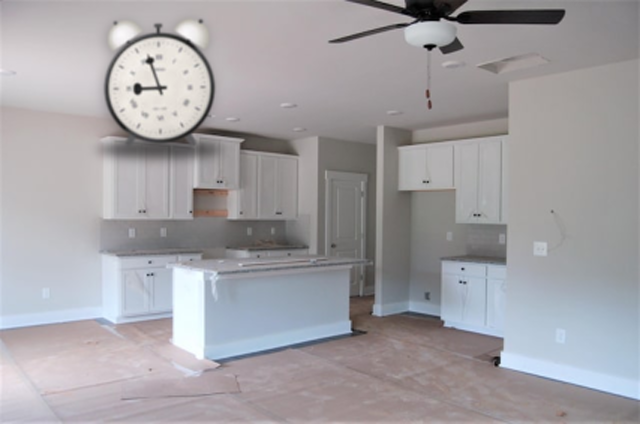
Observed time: 8:57
